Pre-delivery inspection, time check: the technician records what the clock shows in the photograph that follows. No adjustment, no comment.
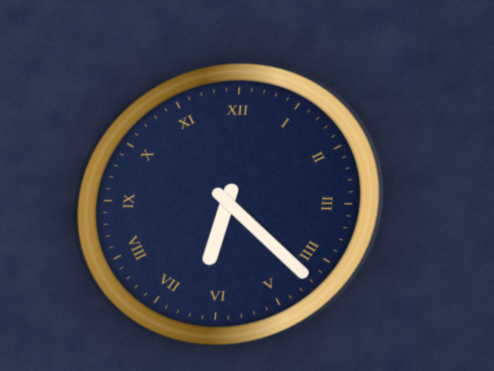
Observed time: 6:22
